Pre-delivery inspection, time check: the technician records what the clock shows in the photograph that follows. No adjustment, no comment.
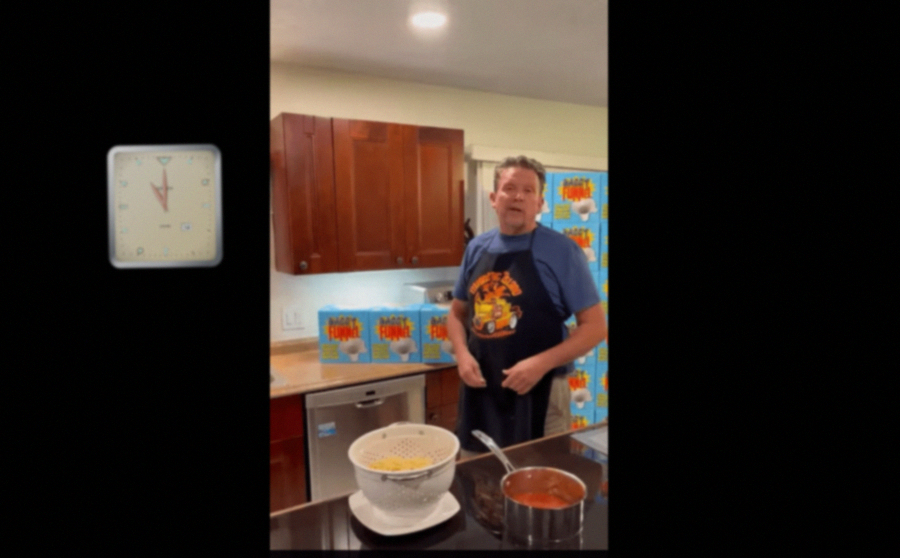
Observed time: 11:00
